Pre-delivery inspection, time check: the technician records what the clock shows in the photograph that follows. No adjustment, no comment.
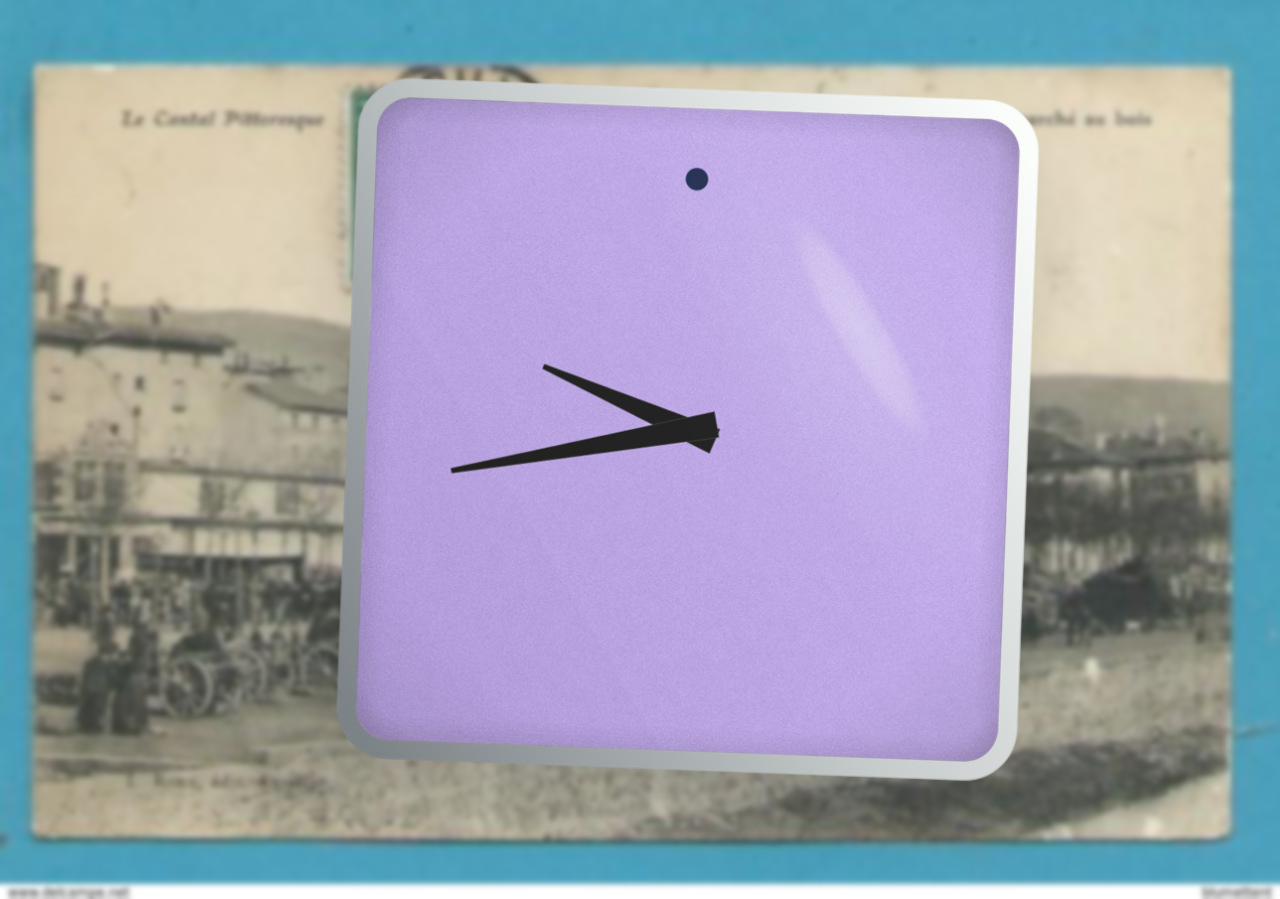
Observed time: 9:43
